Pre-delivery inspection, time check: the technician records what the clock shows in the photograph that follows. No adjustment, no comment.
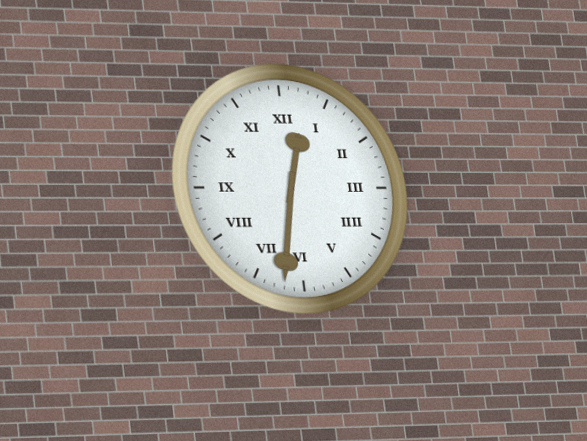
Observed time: 12:32
